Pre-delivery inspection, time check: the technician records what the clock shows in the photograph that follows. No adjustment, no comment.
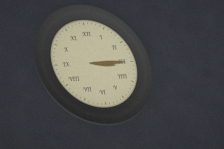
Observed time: 3:15
